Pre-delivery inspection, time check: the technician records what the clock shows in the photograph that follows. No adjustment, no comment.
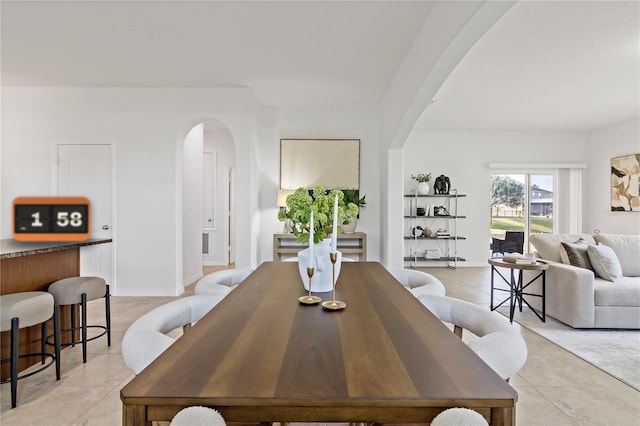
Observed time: 1:58
